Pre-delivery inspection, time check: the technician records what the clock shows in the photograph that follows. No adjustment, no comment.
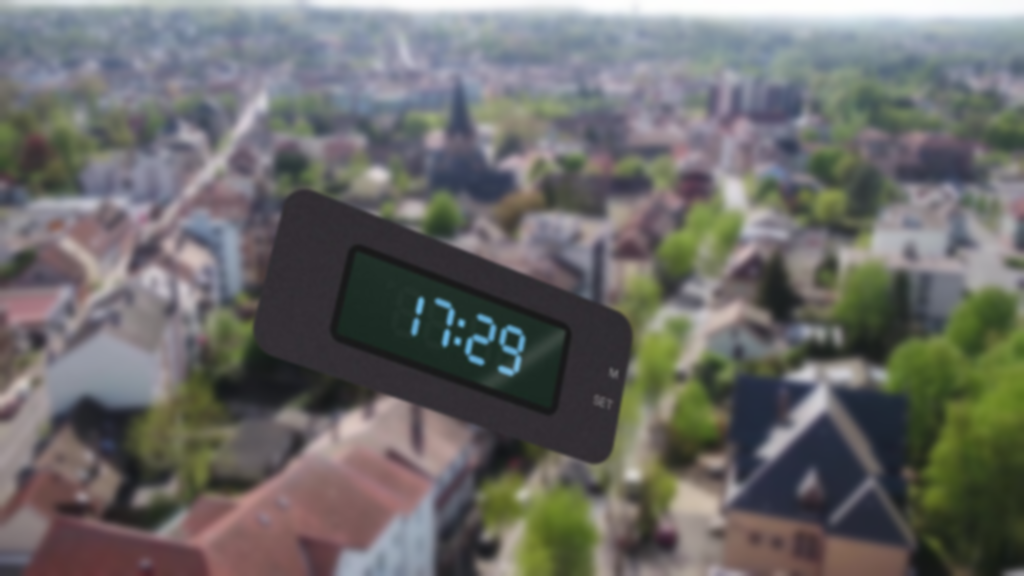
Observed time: 17:29
